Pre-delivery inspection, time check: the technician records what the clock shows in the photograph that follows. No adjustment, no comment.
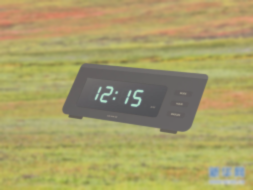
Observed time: 12:15
